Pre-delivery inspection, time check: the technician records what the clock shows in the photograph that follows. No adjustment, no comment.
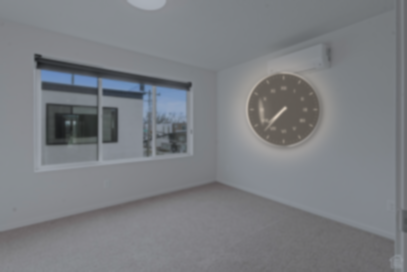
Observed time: 7:37
